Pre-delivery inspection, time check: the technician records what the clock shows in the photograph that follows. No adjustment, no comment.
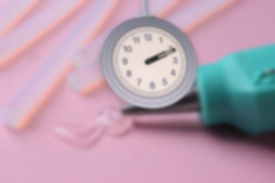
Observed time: 2:11
